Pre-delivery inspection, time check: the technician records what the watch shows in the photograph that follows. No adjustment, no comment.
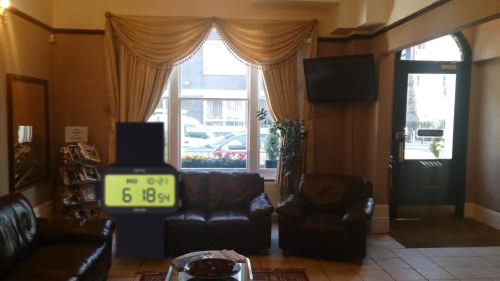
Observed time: 6:18
